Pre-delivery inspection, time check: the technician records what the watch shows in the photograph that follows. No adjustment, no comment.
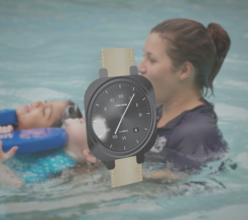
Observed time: 7:06
